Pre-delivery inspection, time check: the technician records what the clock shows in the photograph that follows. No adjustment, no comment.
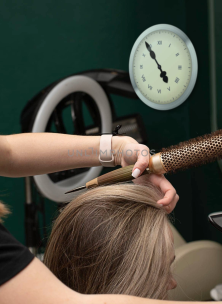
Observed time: 4:54
